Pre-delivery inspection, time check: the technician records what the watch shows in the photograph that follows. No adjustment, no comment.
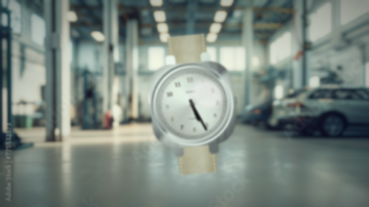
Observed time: 5:26
